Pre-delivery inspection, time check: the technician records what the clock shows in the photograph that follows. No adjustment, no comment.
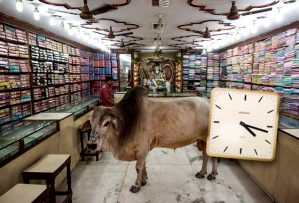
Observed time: 4:17
